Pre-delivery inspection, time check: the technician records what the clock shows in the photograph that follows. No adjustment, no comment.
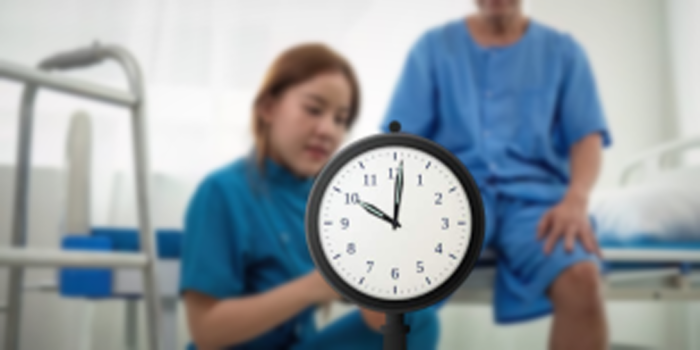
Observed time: 10:01
